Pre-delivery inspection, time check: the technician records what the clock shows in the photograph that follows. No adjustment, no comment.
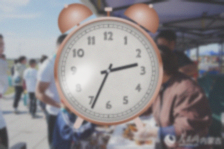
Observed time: 2:34
